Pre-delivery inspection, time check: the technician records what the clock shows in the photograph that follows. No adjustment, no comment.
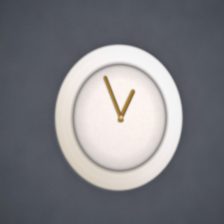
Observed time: 12:56
